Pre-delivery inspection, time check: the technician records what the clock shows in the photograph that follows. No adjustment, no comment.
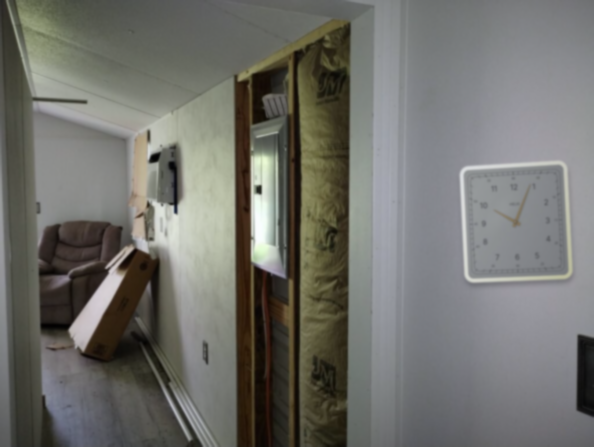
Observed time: 10:04
